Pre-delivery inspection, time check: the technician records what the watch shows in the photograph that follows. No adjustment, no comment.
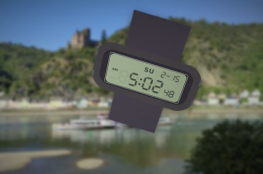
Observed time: 5:02:48
